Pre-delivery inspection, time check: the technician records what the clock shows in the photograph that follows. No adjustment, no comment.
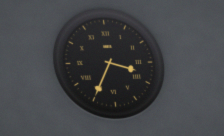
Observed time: 3:35
